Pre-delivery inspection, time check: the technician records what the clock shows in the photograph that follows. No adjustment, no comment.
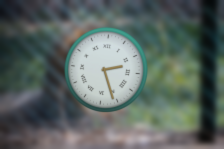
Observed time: 2:26
